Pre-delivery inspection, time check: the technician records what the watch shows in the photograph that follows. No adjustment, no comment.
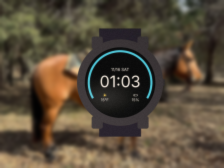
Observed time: 1:03
